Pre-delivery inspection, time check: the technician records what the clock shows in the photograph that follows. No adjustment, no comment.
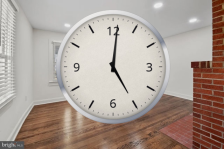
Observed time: 5:01
